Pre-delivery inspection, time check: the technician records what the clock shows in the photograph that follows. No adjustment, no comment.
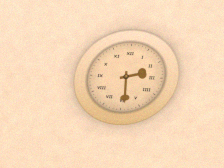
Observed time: 2:29
